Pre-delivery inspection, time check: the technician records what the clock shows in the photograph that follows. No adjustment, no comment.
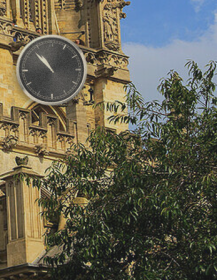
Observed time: 10:53
